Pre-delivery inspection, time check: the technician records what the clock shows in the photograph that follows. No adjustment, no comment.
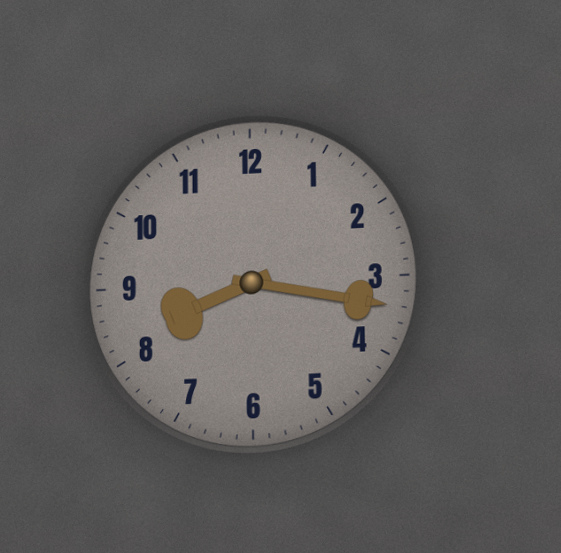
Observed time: 8:17
